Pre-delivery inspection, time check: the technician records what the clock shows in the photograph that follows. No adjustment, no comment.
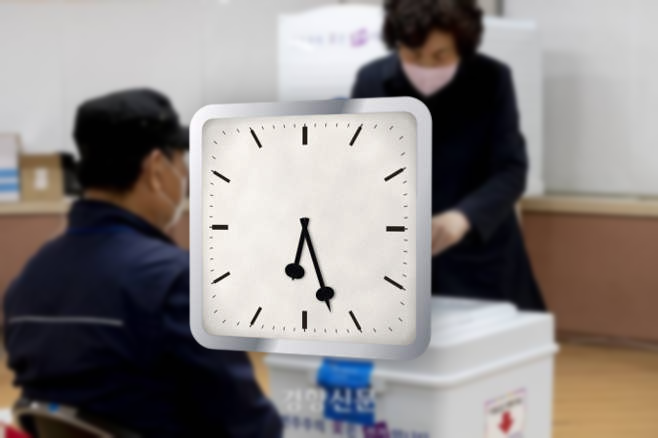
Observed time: 6:27
